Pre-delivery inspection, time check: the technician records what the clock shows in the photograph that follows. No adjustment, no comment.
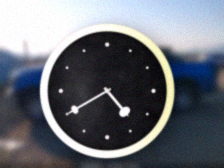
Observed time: 4:40
